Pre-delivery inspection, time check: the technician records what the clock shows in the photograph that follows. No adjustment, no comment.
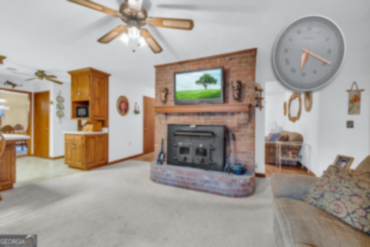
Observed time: 6:19
